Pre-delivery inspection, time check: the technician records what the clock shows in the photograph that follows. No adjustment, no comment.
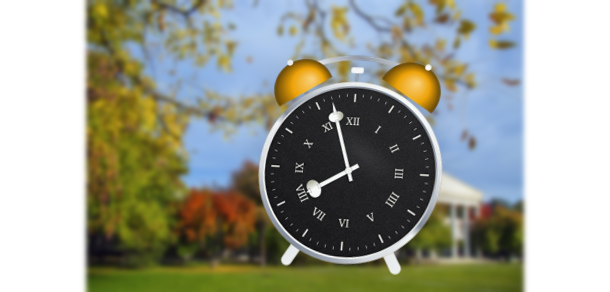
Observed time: 7:57
